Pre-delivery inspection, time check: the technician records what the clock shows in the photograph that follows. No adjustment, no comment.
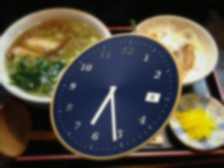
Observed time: 6:26
